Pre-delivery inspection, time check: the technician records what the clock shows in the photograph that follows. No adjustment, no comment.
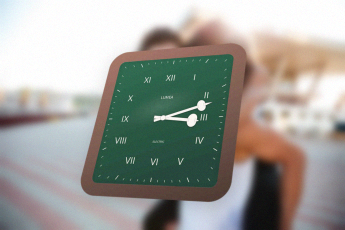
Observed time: 3:12
